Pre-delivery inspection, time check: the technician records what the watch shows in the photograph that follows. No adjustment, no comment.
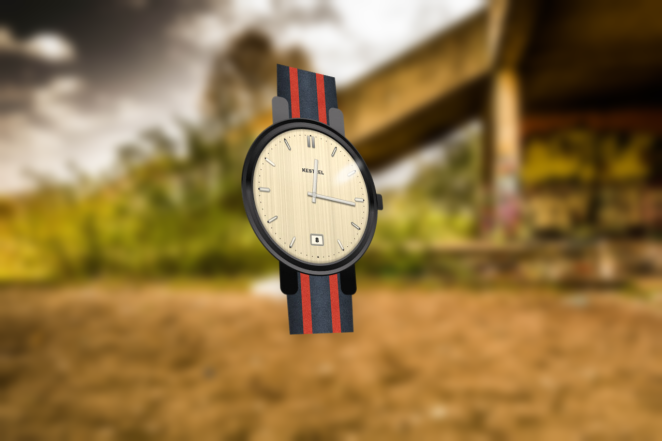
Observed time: 12:16
